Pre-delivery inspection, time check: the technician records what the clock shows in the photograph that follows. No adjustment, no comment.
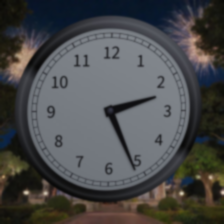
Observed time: 2:26
